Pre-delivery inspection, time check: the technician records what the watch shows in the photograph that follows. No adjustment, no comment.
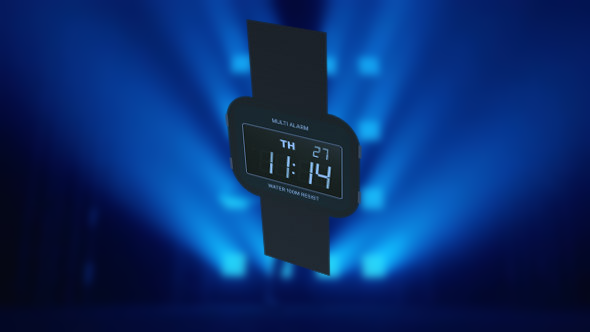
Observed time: 11:14
